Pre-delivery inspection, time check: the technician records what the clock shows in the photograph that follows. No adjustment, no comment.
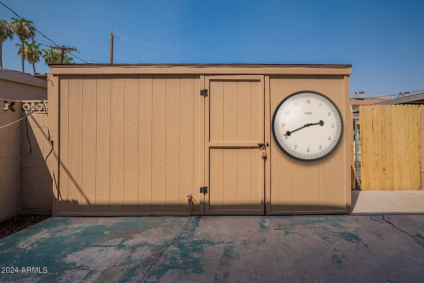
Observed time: 2:41
